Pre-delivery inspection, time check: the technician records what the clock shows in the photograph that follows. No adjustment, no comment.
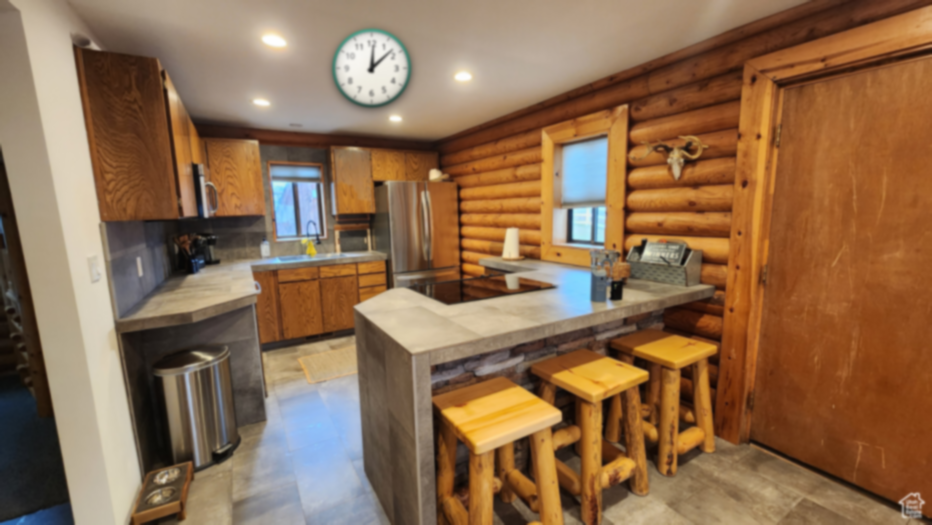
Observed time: 12:08
